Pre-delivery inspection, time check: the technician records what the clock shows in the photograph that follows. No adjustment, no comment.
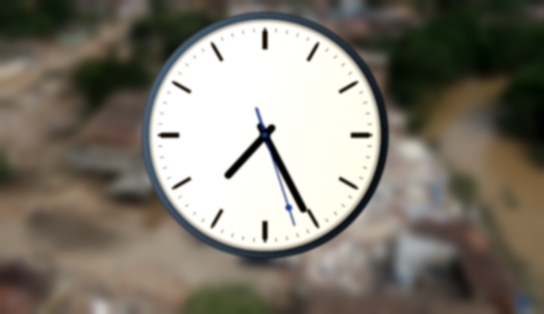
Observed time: 7:25:27
